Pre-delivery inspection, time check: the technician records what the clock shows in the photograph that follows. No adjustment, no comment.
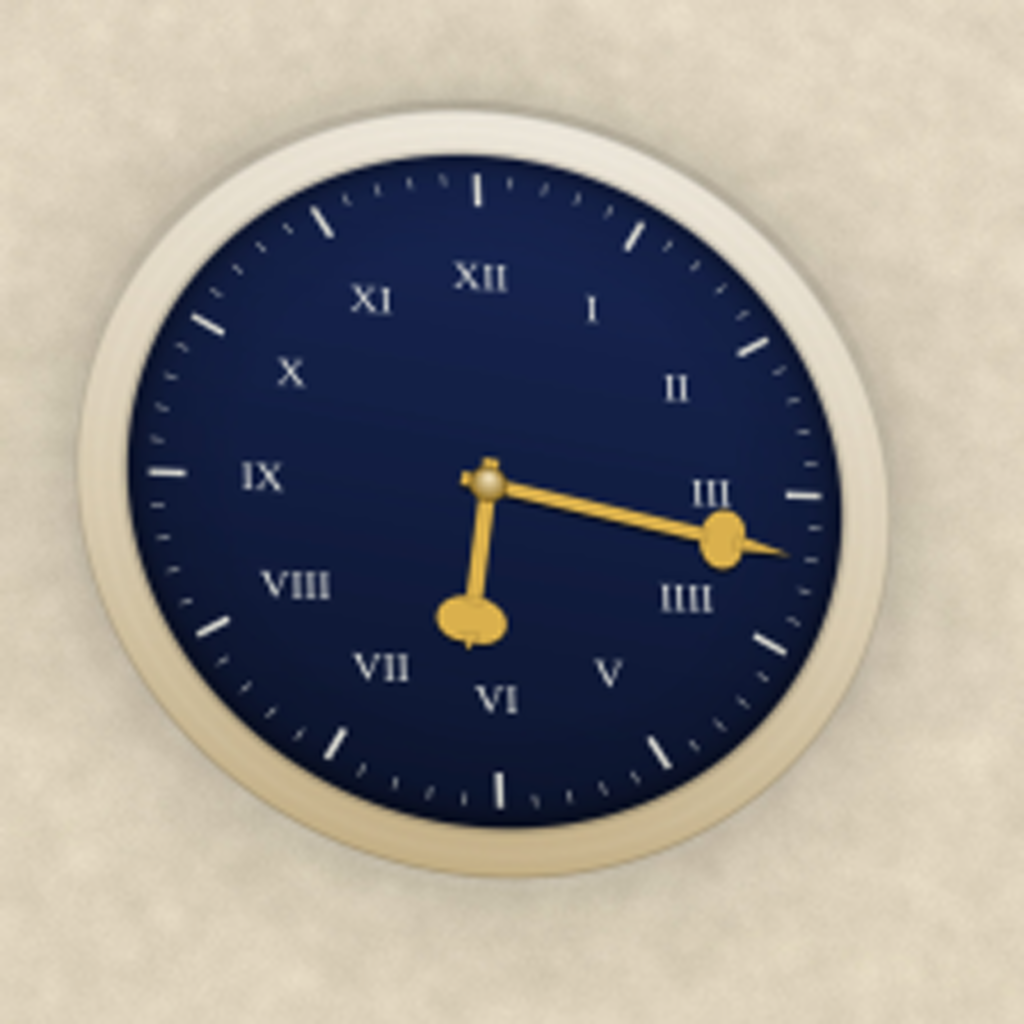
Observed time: 6:17
